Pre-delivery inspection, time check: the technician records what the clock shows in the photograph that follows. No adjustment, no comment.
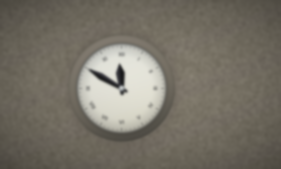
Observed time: 11:50
